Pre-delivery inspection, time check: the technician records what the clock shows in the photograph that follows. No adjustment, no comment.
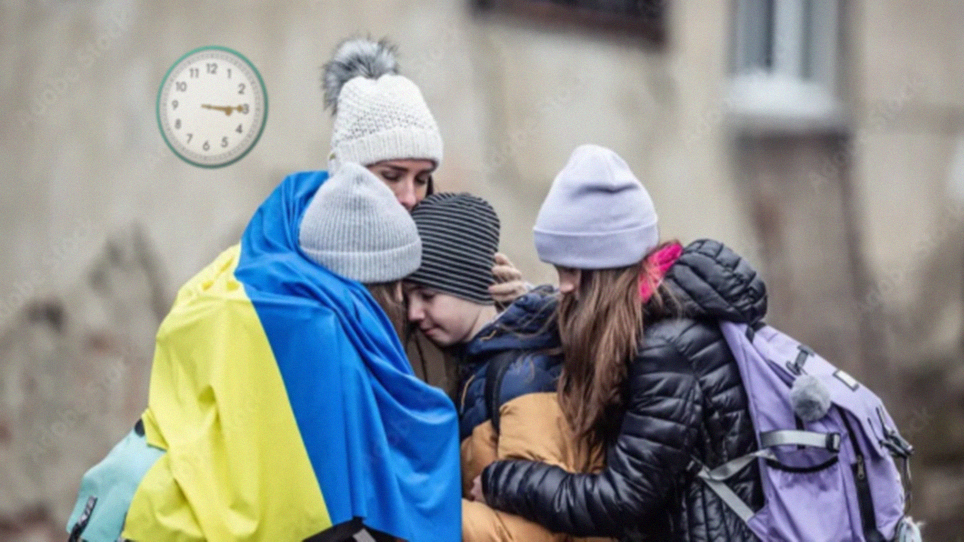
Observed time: 3:15
